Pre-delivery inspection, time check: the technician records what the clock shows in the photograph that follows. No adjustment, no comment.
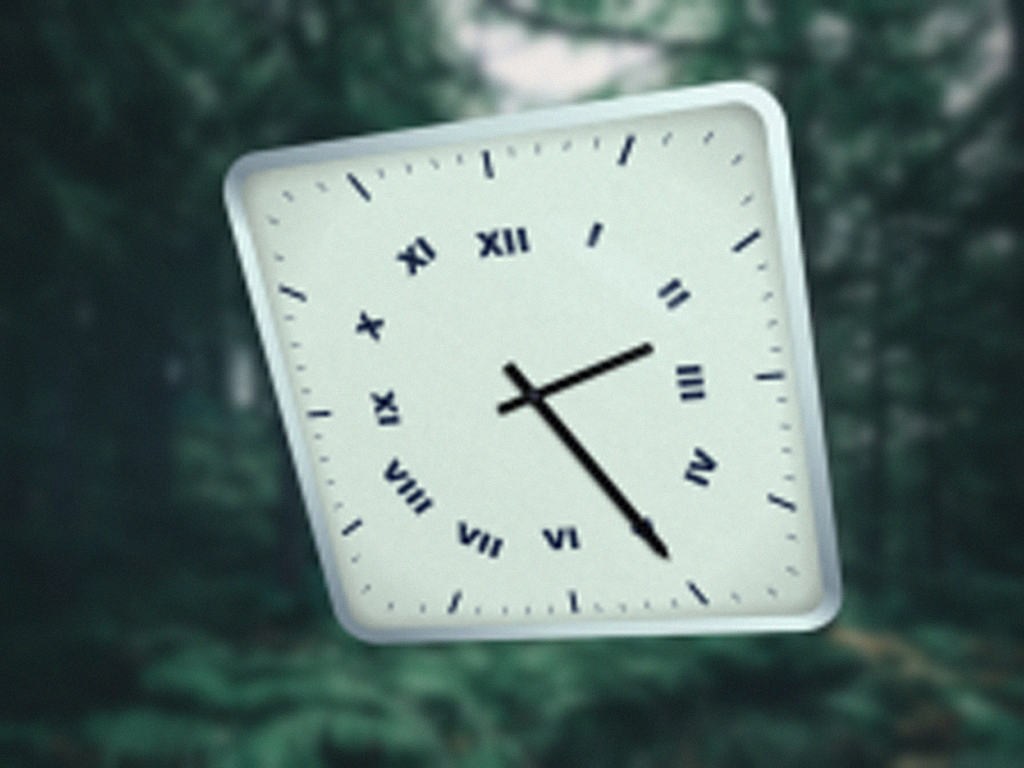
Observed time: 2:25
